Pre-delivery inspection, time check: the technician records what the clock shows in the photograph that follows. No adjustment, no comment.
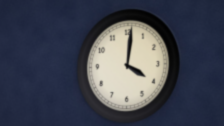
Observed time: 4:01
